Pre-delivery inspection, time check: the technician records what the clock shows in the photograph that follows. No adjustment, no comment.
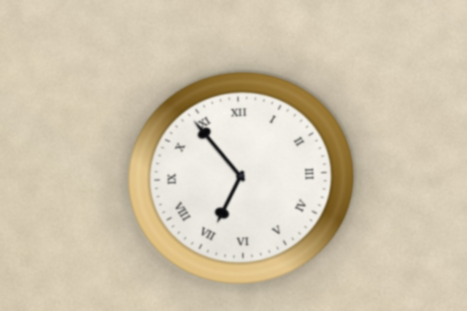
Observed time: 6:54
